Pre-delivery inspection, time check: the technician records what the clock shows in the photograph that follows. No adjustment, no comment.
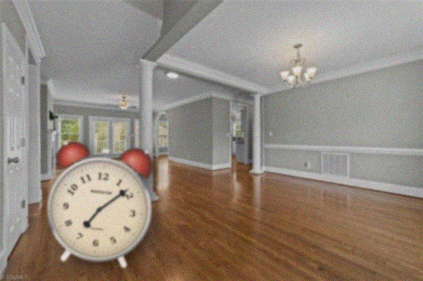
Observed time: 7:08
